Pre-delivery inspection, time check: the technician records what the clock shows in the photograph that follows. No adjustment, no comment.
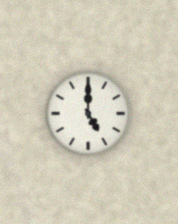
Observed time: 5:00
